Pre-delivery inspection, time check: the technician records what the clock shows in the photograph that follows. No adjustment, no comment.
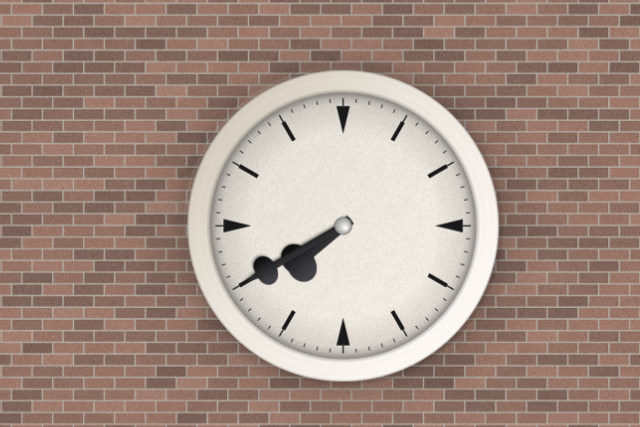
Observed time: 7:40
